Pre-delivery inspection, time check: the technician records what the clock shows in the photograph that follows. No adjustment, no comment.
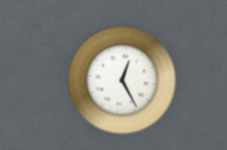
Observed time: 12:24
